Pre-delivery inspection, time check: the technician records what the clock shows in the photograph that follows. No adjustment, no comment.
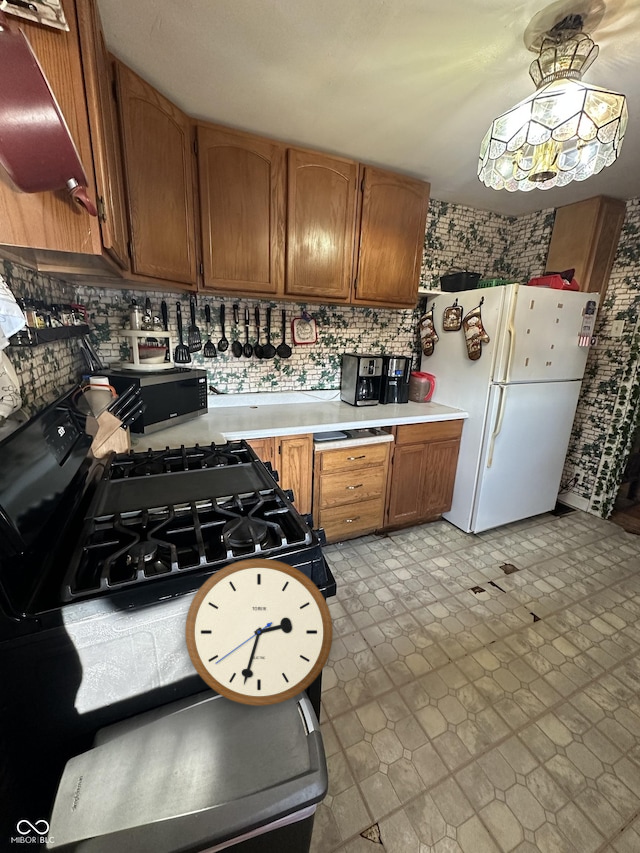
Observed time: 2:32:39
